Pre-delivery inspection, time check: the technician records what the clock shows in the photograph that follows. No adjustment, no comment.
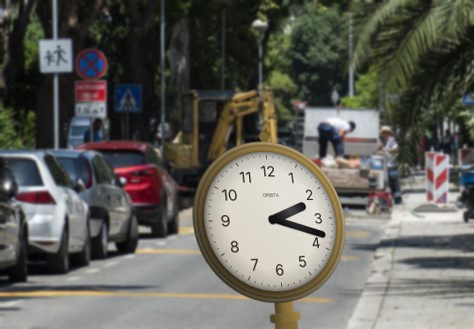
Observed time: 2:18
